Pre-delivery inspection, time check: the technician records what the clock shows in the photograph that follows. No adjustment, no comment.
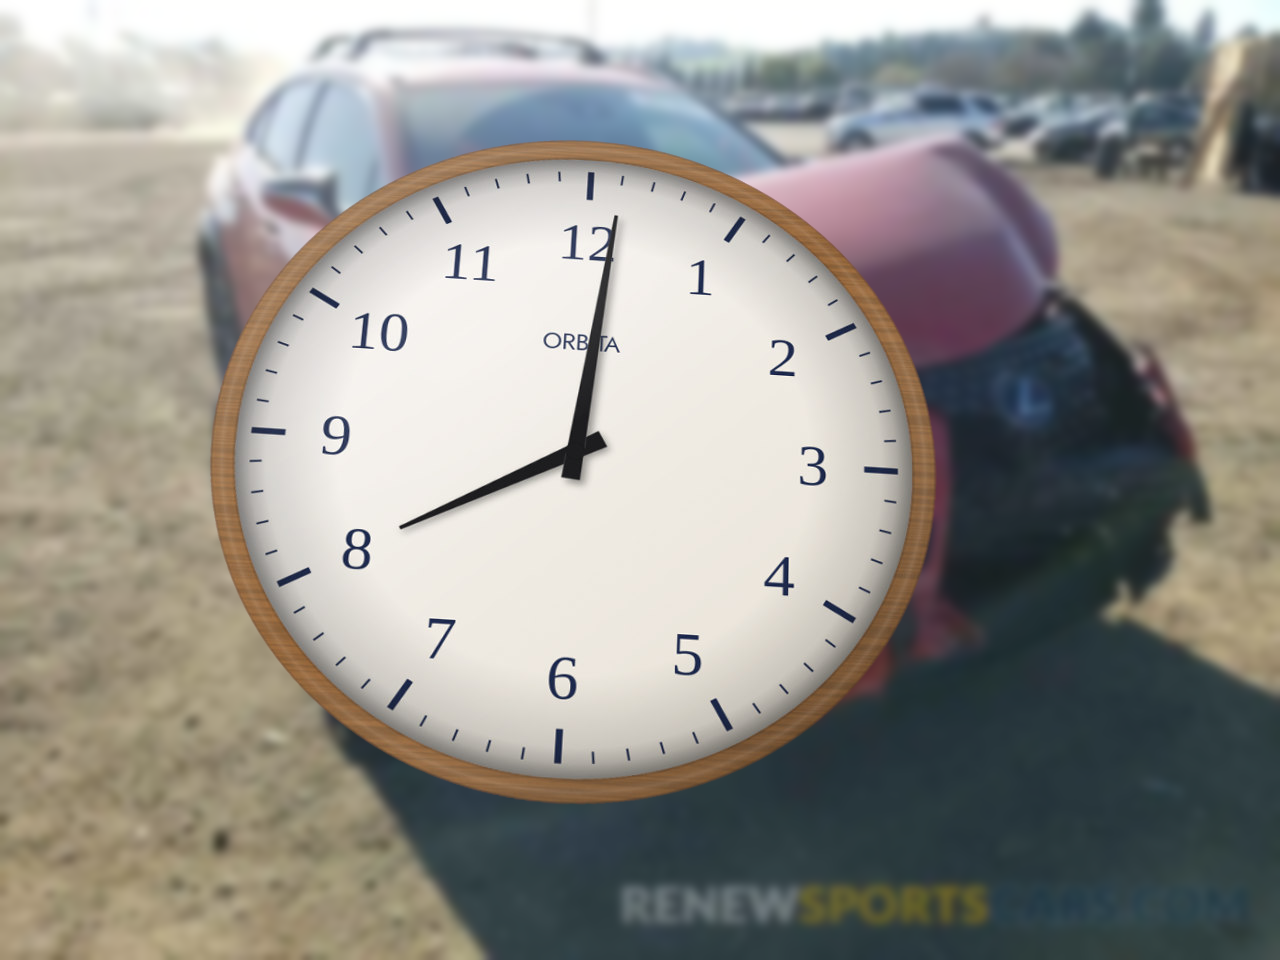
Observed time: 8:01
